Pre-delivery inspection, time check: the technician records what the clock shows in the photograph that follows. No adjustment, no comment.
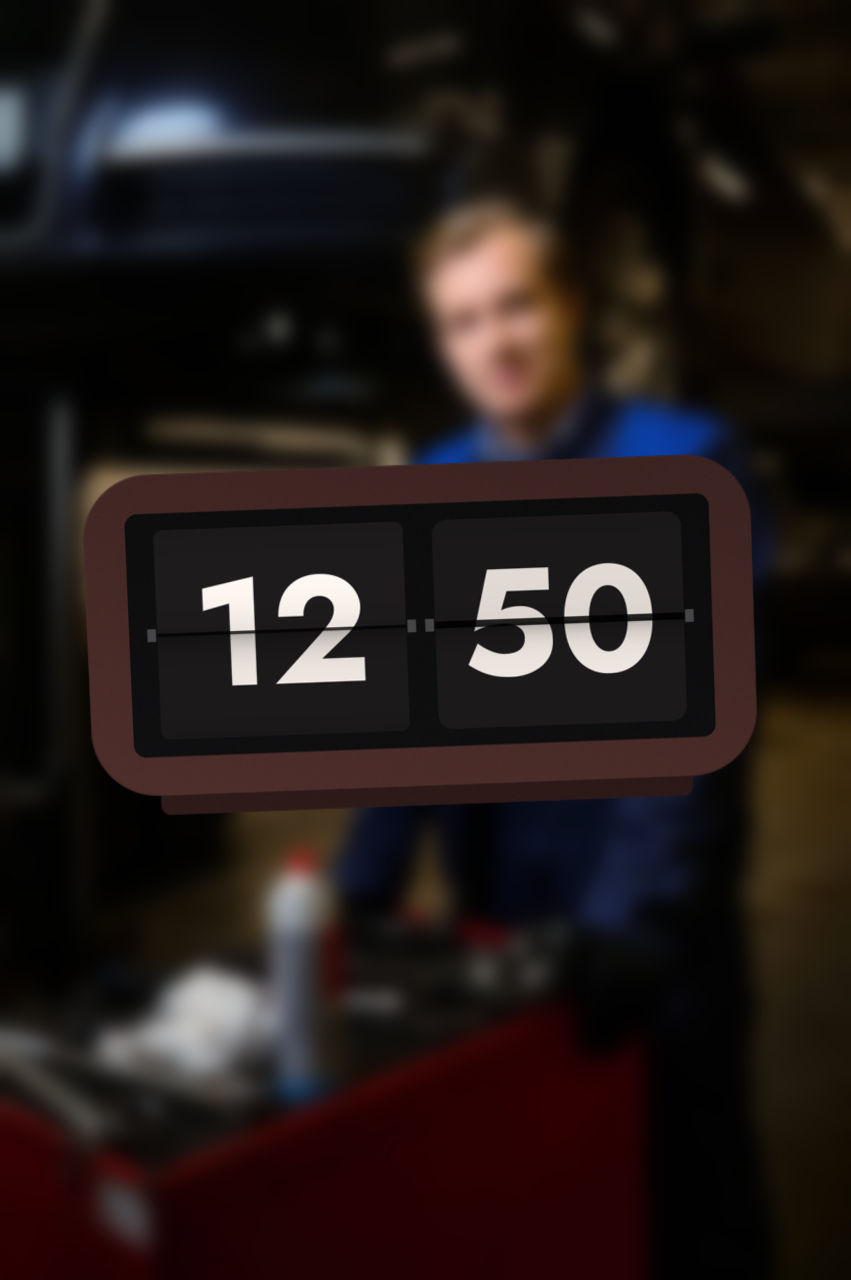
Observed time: 12:50
